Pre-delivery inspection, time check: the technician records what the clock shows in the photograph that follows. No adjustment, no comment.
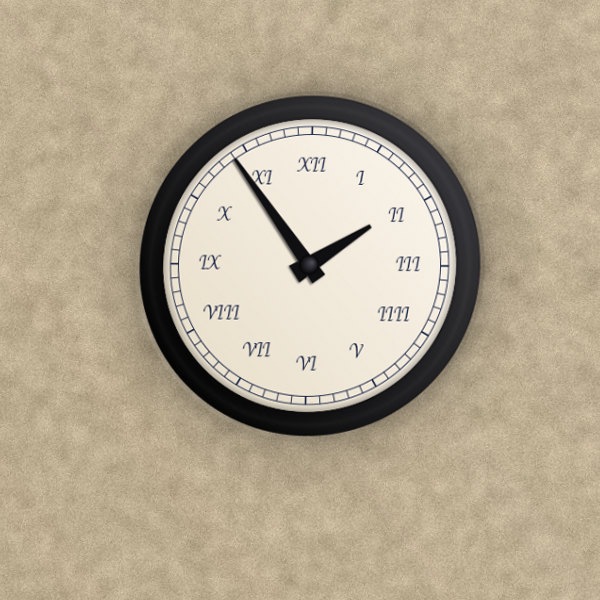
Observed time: 1:54
